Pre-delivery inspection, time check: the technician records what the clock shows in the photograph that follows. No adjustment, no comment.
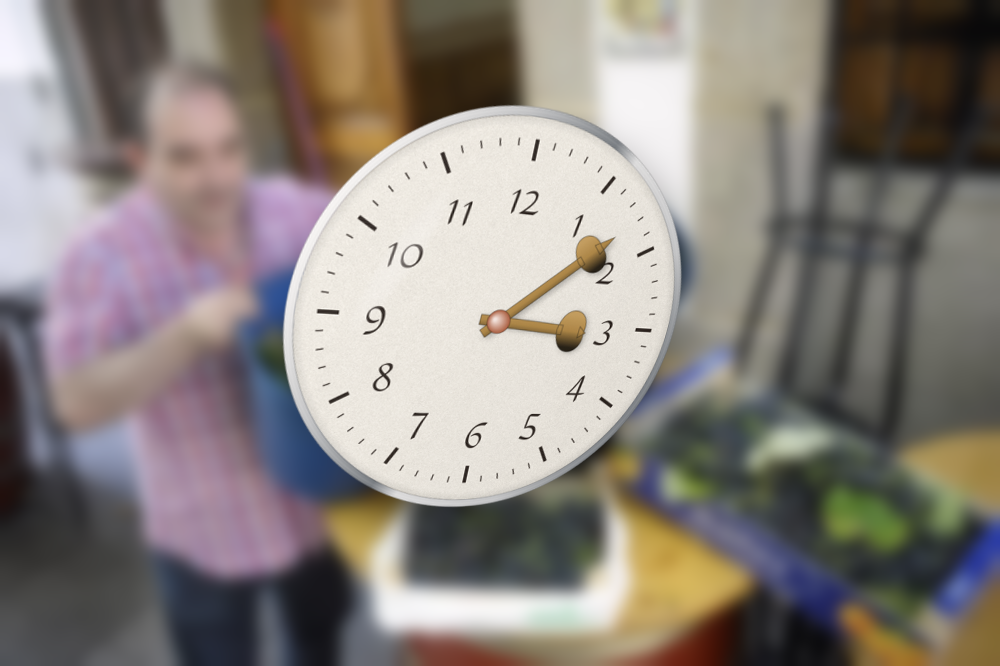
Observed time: 3:08
